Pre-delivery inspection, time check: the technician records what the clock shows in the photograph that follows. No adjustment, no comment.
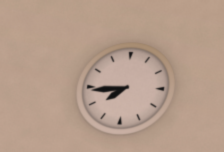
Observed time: 7:44
